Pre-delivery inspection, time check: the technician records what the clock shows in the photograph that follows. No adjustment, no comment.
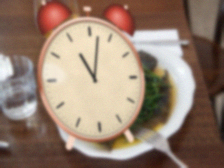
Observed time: 11:02
